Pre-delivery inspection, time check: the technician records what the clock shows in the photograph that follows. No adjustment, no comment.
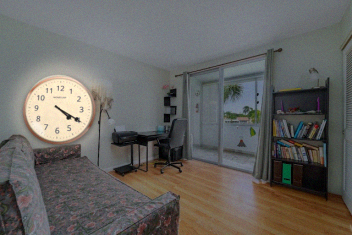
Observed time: 4:20
